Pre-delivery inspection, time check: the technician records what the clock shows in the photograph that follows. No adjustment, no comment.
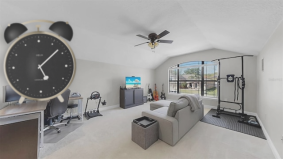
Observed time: 5:08
